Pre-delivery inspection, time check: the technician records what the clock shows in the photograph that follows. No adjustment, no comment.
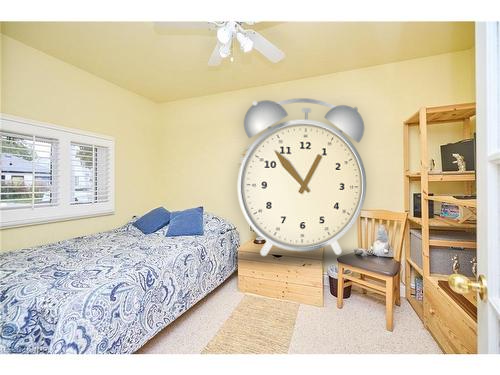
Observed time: 12:53
